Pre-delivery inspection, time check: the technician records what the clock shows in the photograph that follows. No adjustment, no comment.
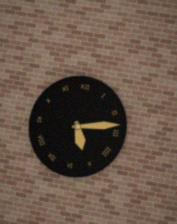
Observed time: 5:13
